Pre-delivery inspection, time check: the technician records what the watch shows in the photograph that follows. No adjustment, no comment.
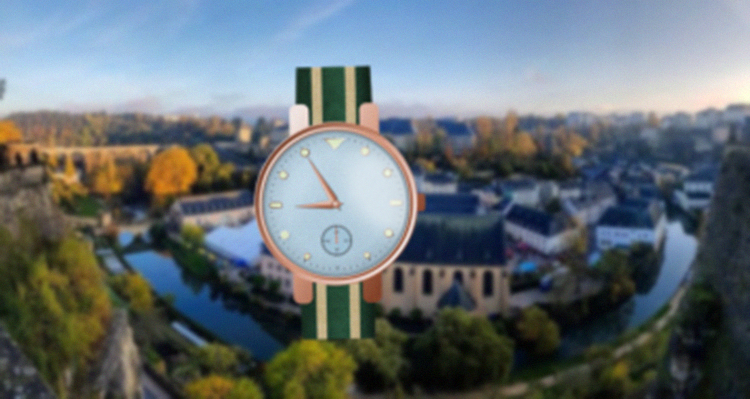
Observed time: 8:55
